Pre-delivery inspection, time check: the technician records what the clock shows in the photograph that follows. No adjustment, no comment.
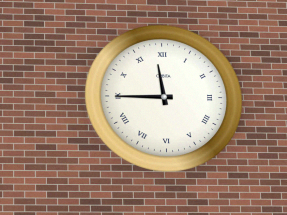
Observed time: 11:45
